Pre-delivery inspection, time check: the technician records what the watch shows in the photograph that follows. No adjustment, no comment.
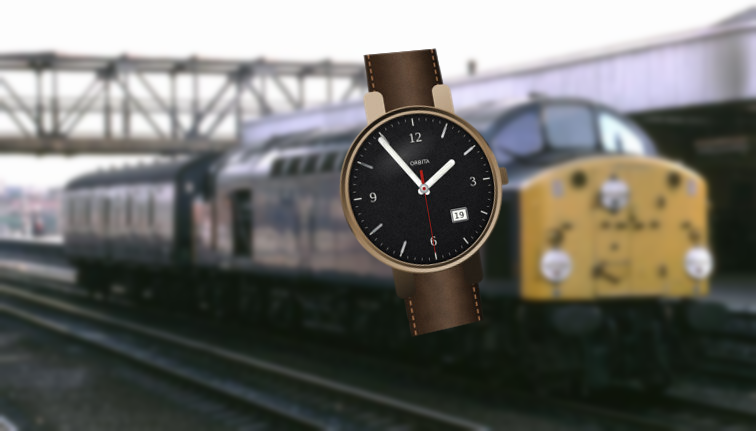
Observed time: 1:54:30
